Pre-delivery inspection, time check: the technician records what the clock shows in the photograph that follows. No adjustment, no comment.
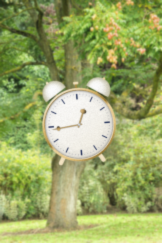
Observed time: 12:44
